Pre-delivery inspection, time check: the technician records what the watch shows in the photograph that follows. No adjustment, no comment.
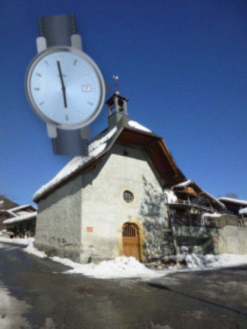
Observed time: 5:59
